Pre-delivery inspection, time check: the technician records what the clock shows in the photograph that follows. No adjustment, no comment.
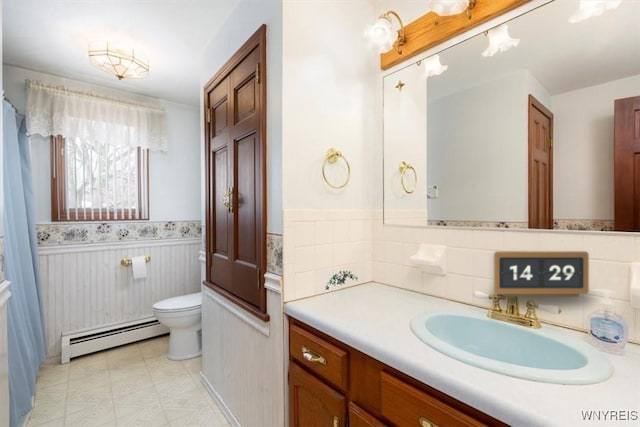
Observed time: 14:29
